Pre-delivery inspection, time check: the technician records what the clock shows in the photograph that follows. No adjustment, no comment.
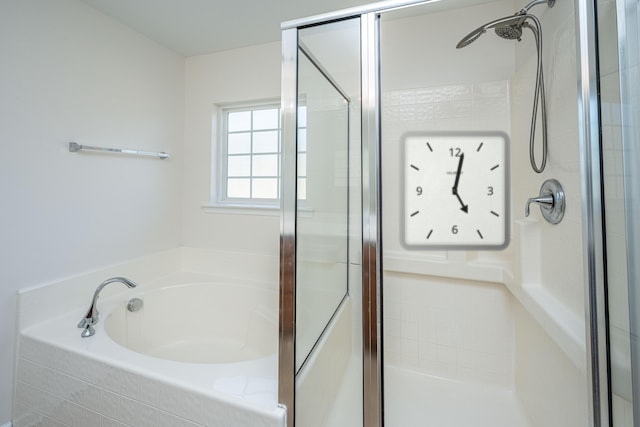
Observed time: 5:02
